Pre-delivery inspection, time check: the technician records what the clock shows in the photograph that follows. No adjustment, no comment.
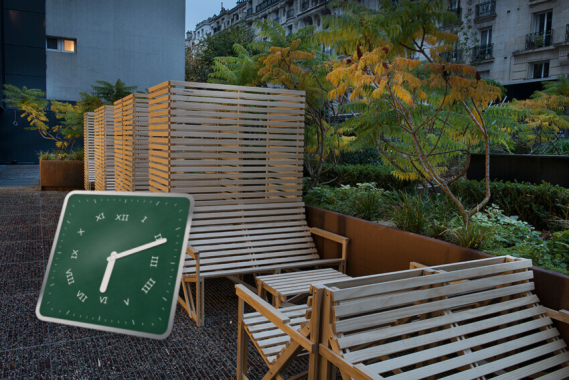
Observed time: 6:11
